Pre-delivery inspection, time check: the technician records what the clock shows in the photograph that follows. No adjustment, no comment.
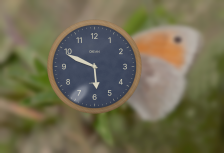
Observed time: 5:49
